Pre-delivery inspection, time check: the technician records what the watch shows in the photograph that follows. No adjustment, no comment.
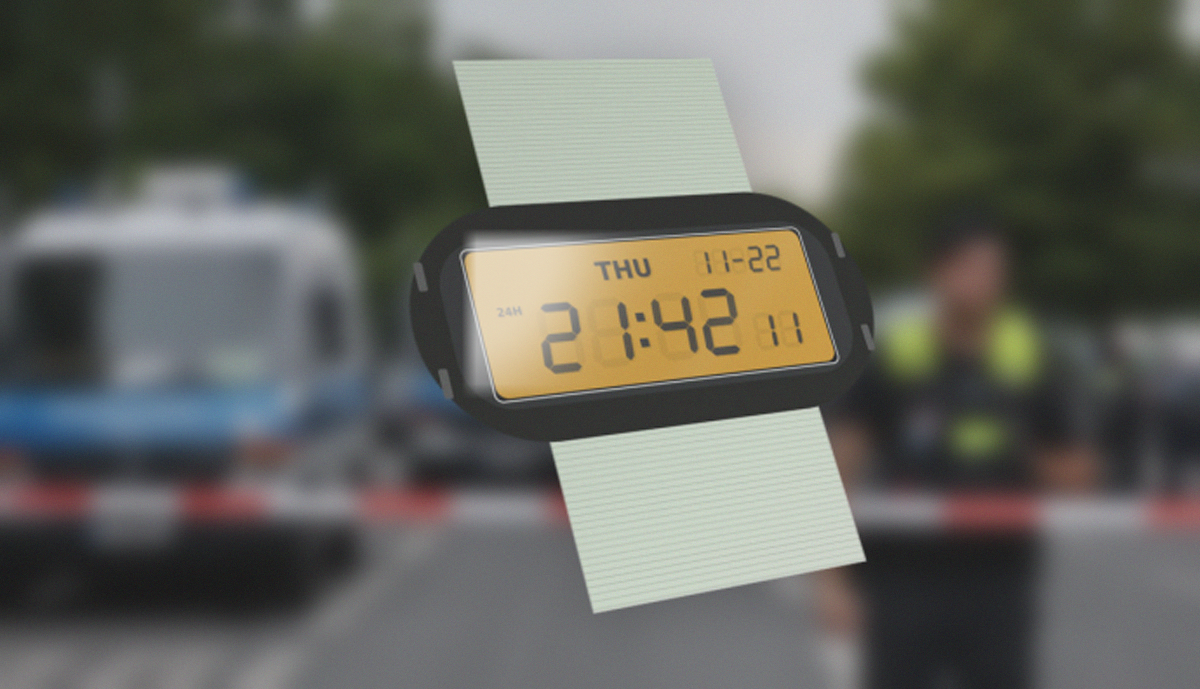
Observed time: 21:42:11
